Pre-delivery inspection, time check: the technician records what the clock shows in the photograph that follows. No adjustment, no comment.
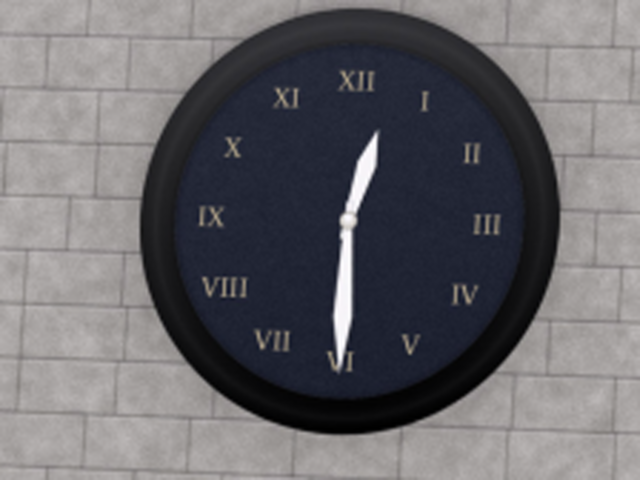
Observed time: 12:30
